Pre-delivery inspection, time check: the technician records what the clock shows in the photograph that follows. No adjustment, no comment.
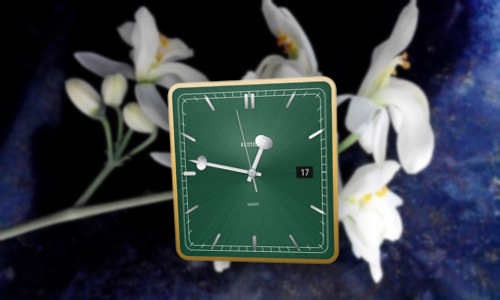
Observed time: 12:46:58
